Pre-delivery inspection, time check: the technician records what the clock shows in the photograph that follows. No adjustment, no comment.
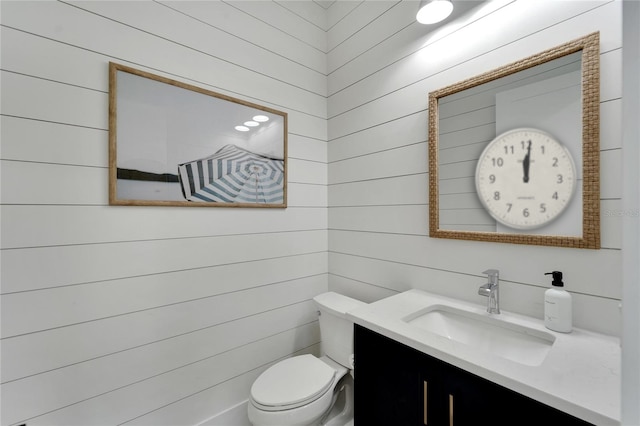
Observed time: 12:01
